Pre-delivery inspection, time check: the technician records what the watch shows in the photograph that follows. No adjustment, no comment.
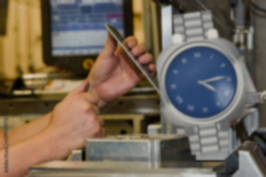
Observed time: 4:14
